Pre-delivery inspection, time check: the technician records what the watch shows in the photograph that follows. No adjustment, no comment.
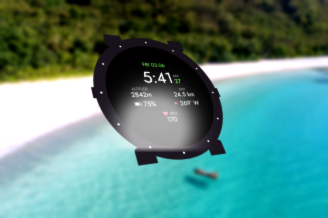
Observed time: 5:41
